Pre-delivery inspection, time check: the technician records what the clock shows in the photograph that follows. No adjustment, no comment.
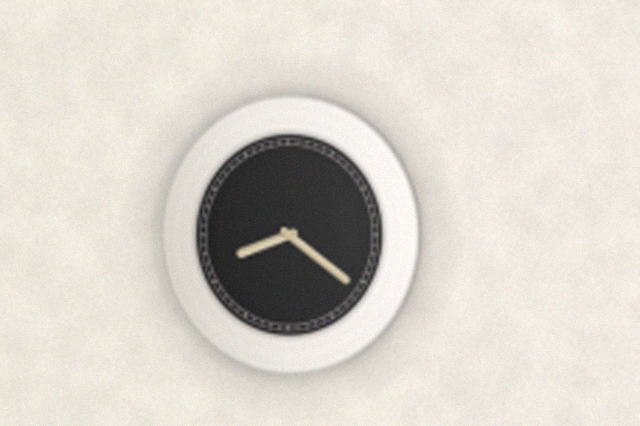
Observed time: 8:21
